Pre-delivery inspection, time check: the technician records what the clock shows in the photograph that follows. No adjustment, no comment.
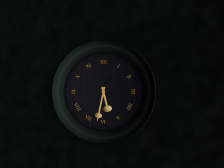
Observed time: 5:32
